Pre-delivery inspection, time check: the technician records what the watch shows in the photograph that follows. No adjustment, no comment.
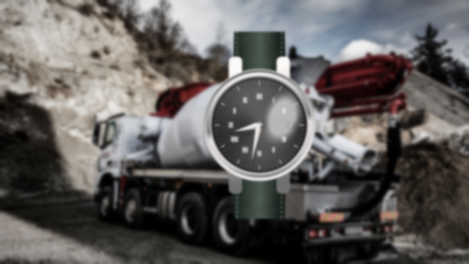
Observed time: 8:32
